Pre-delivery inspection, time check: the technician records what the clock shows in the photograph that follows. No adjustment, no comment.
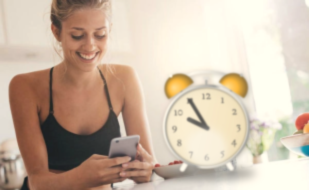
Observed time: 9:55
